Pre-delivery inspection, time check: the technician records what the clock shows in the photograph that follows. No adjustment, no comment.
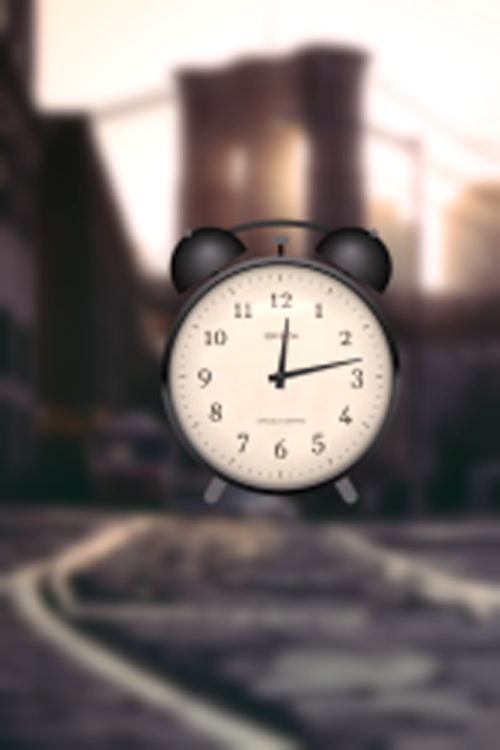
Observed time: 12:13
